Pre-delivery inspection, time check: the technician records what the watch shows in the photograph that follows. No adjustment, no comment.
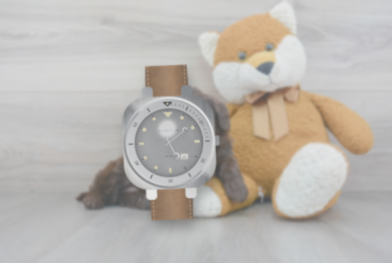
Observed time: 5:09
